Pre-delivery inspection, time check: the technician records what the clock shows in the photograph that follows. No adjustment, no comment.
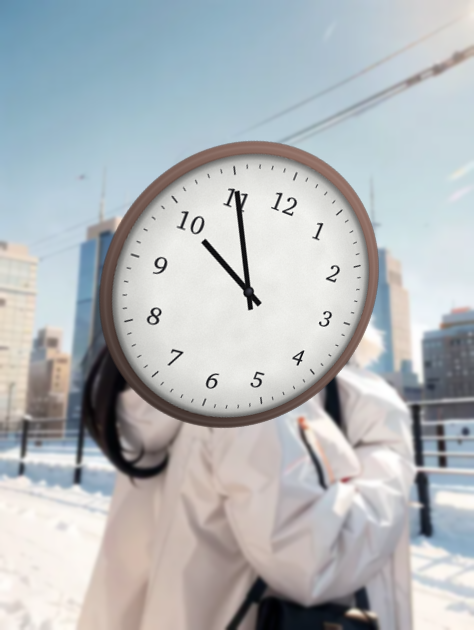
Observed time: 9:55
